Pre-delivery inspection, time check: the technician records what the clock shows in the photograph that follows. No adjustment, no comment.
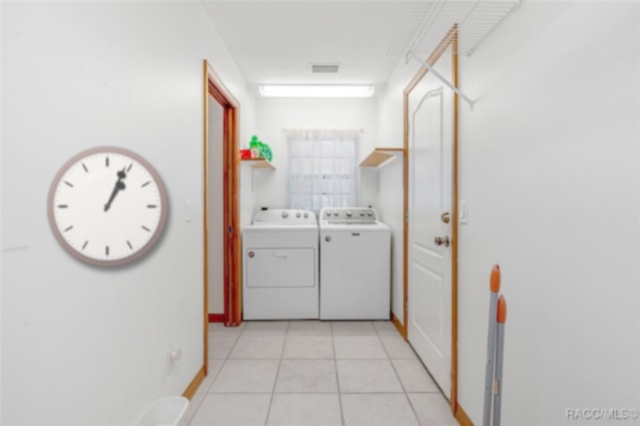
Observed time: 1:04
